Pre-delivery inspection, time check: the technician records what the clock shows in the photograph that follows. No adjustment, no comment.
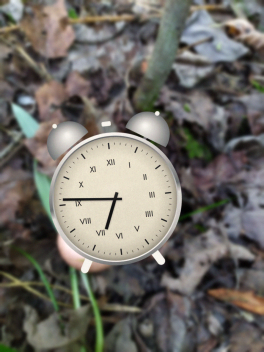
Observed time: 6:46
